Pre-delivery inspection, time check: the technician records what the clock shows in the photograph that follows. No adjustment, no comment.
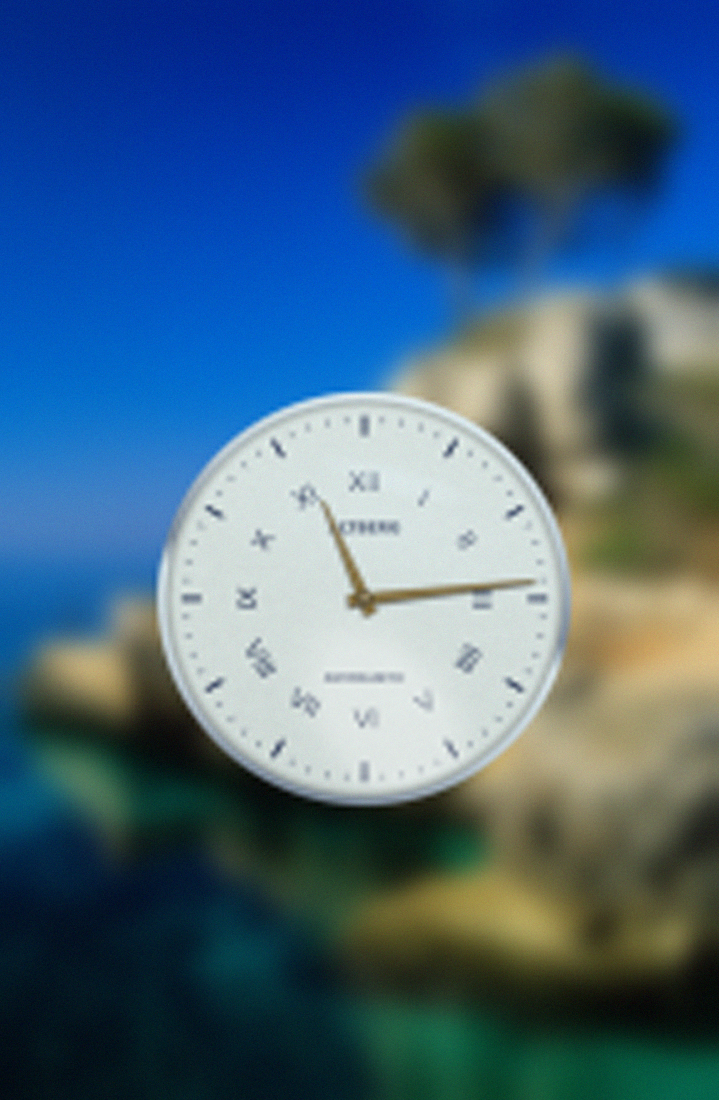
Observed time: 11:14
